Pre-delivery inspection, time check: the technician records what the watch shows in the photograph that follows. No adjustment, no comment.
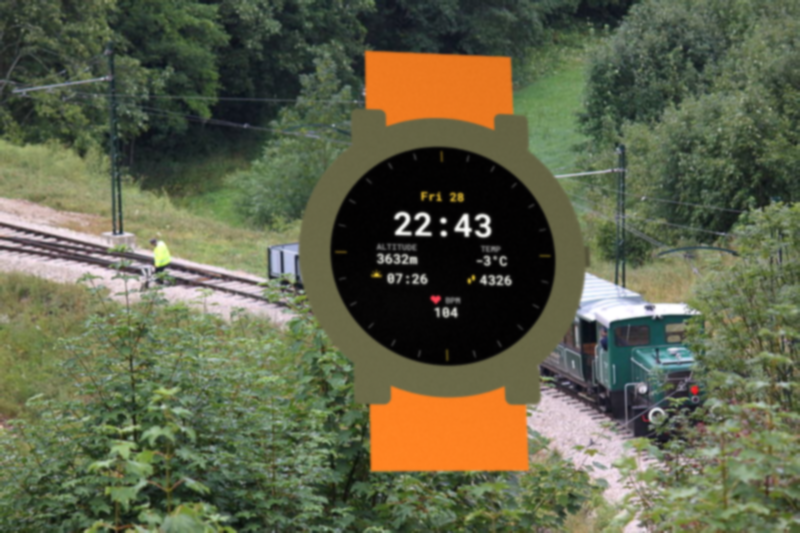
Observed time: 22:43
